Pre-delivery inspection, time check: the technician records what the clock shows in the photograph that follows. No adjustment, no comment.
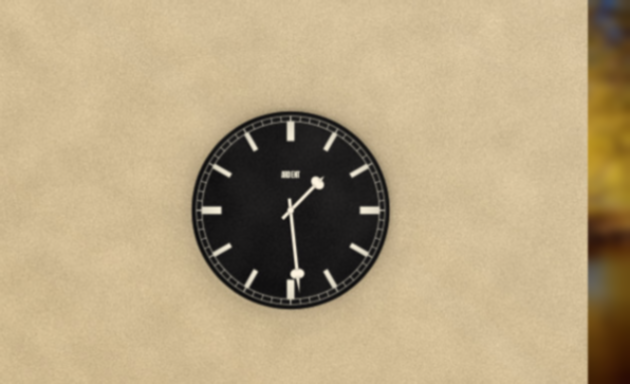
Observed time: 1:29
